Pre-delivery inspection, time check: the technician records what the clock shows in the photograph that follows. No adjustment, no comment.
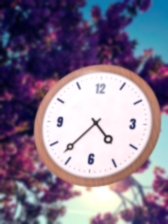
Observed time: 4:37
